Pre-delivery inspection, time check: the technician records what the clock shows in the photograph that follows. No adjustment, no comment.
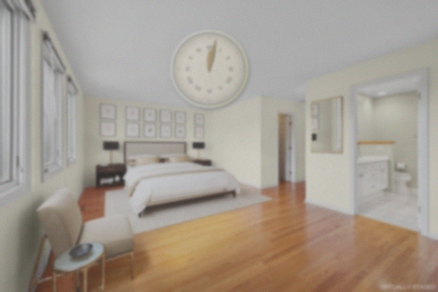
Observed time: 12:02
